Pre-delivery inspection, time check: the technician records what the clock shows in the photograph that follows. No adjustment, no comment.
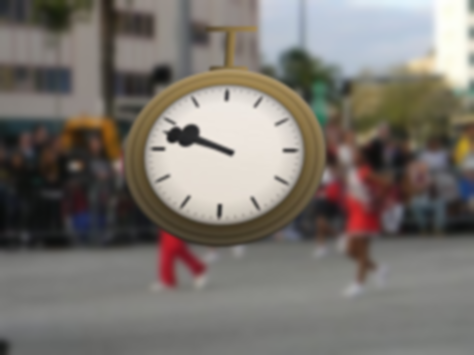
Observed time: 9:48
